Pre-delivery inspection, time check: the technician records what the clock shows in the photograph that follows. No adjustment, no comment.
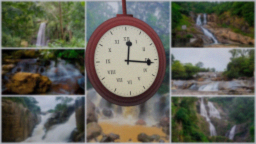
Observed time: 12:16
